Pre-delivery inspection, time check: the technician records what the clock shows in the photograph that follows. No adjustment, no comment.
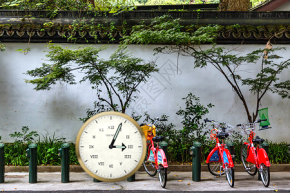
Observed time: 3:04
